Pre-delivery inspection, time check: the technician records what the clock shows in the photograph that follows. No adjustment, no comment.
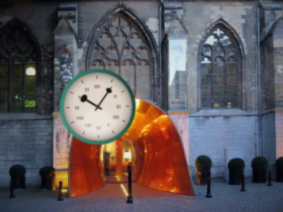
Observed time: 10:06
